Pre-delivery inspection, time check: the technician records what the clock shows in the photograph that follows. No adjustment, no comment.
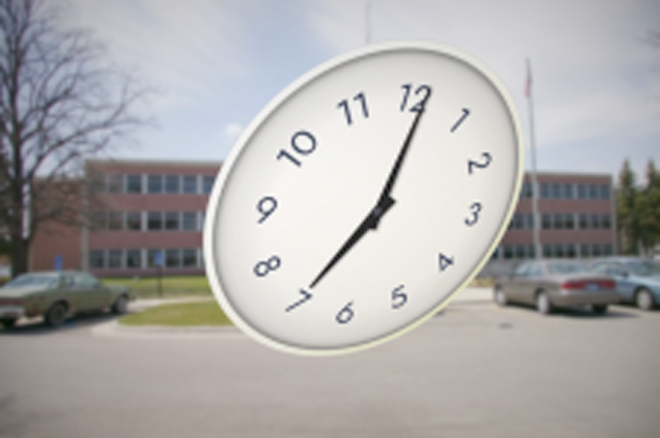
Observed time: 7:01
